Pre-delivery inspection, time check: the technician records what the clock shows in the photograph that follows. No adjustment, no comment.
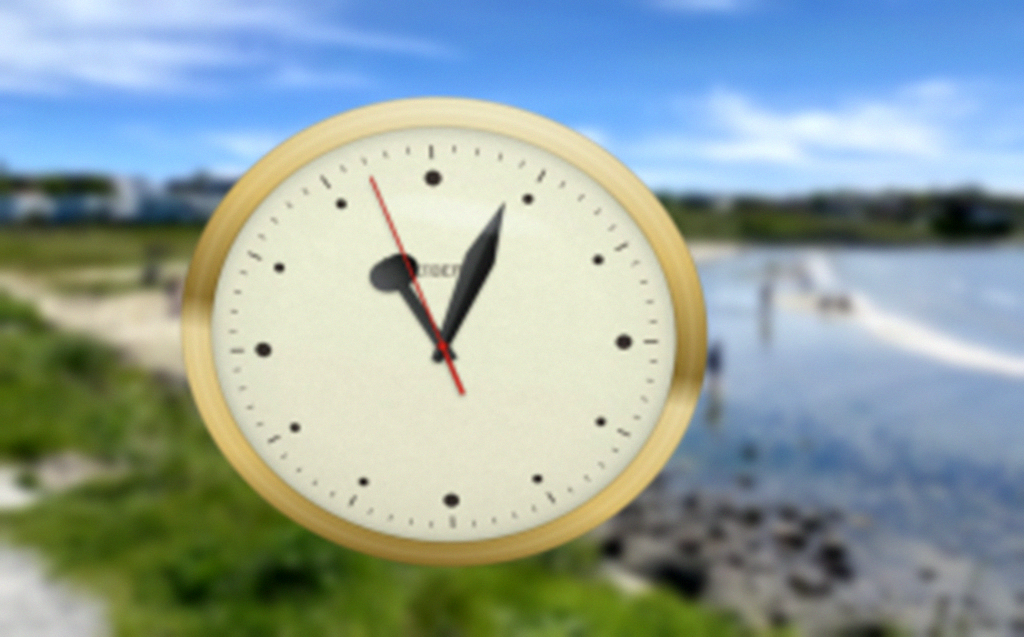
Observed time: 11:03:57
